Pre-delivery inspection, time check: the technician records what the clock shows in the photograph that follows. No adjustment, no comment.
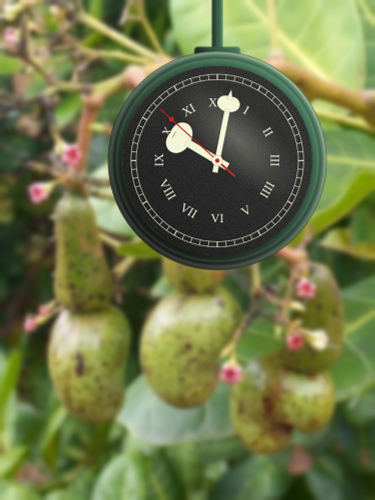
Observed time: 10:01:52
